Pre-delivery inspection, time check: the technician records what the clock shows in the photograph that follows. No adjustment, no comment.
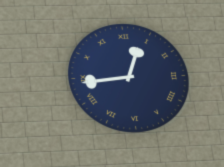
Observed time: 12:44
